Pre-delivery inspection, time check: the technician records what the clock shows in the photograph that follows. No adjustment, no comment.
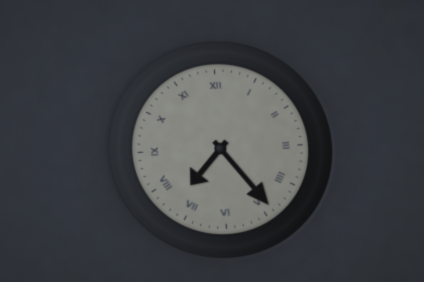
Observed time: 7:24
